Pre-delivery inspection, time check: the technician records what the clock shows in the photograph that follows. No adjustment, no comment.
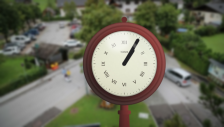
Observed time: 1:05
